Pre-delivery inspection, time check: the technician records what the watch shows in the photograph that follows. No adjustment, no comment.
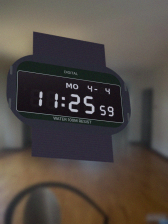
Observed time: 11:25:59
